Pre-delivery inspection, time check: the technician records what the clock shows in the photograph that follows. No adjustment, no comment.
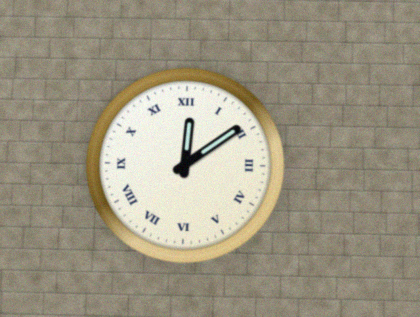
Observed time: 12:09
